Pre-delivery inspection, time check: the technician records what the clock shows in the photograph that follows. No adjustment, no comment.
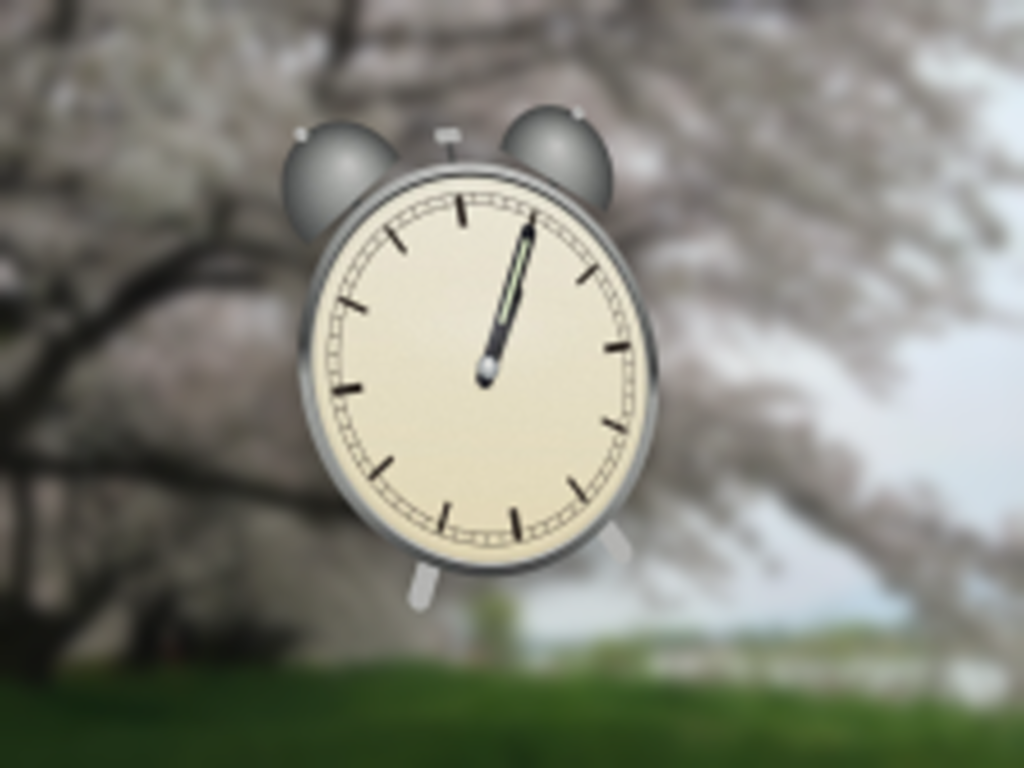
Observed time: 1:05
